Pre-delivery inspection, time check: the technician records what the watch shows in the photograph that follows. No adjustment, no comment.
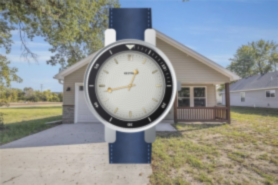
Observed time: 12:43
